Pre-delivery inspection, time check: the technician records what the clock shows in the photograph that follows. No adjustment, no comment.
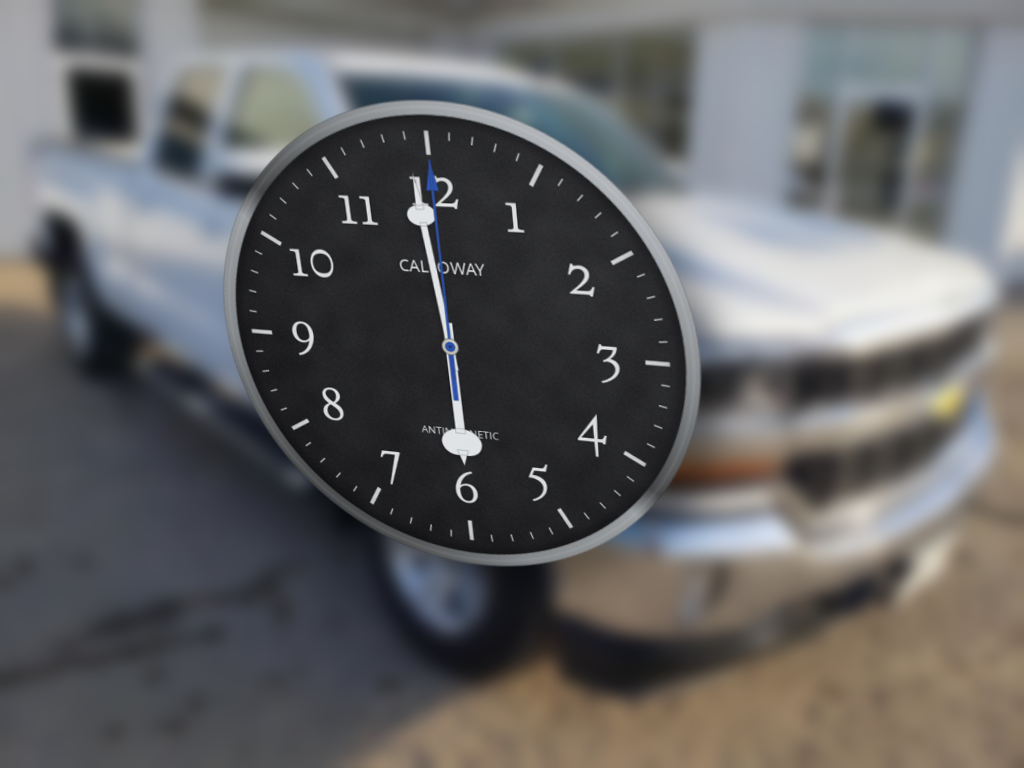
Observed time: 5:59:00
